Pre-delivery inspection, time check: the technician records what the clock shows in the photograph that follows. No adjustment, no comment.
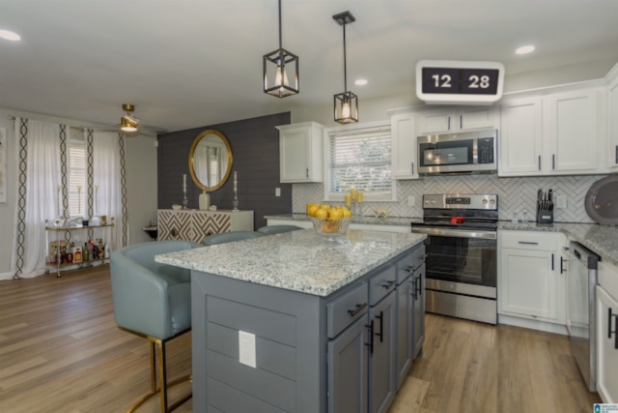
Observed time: 12:28
